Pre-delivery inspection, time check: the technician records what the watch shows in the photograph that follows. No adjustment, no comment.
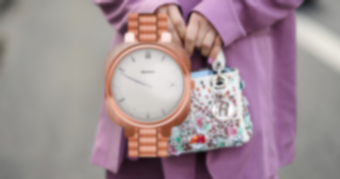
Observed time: 9:49
